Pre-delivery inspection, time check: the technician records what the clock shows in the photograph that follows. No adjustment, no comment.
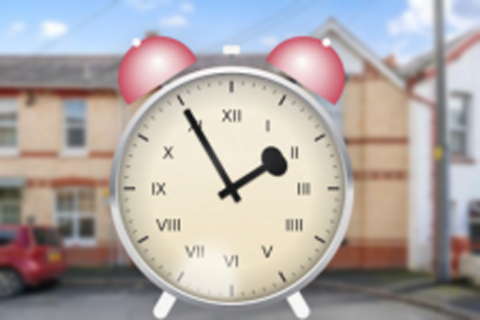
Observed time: 1:55
